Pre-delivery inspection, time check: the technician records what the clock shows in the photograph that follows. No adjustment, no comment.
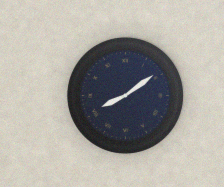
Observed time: 8:09
